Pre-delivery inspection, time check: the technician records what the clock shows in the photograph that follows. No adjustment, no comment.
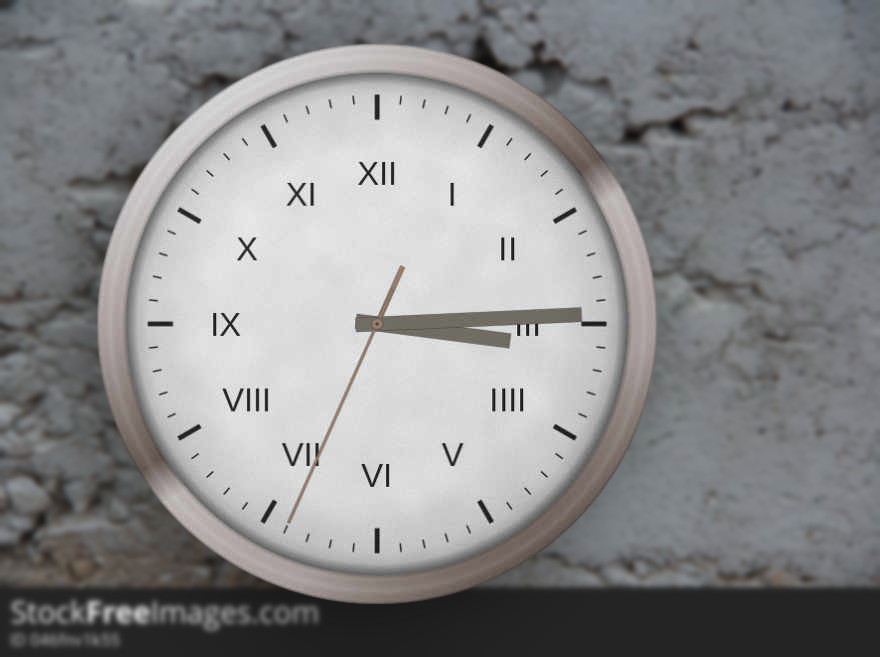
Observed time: 3:14:34
